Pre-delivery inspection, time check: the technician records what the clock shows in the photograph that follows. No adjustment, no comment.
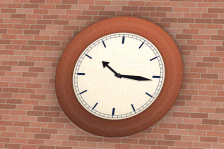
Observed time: 10:16
